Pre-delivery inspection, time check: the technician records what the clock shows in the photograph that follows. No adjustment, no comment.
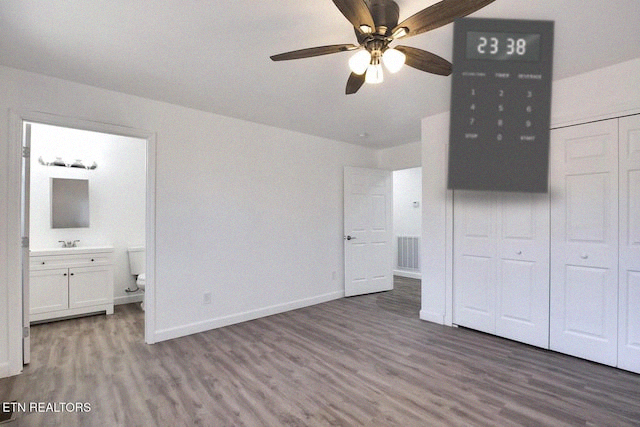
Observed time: 23:38
